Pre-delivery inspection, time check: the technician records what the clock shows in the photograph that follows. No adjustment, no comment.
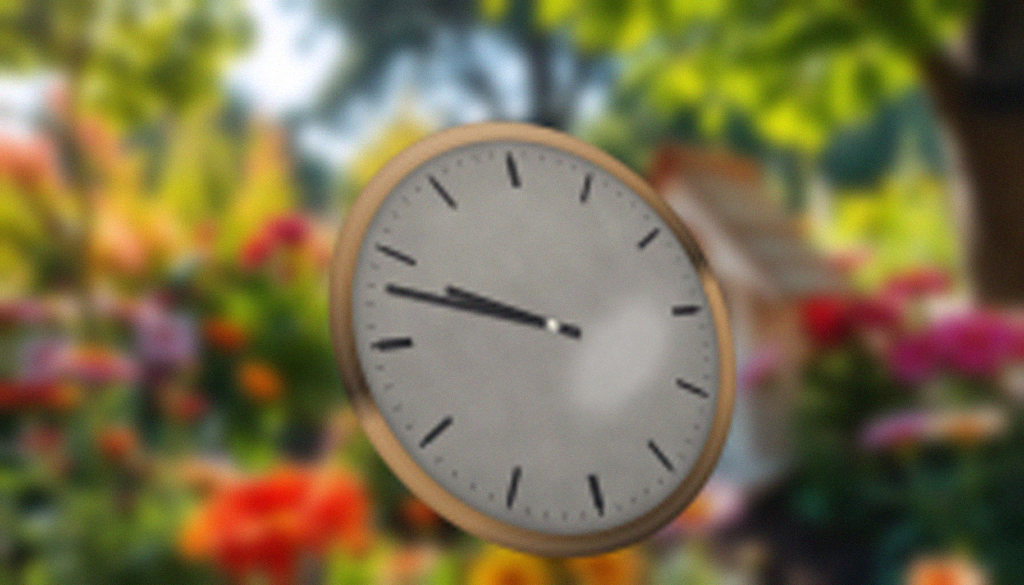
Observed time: 9:48
